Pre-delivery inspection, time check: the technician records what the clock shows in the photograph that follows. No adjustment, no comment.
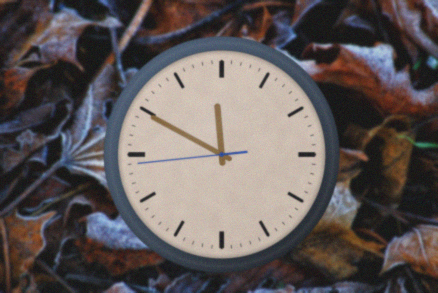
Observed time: 11:49:44
